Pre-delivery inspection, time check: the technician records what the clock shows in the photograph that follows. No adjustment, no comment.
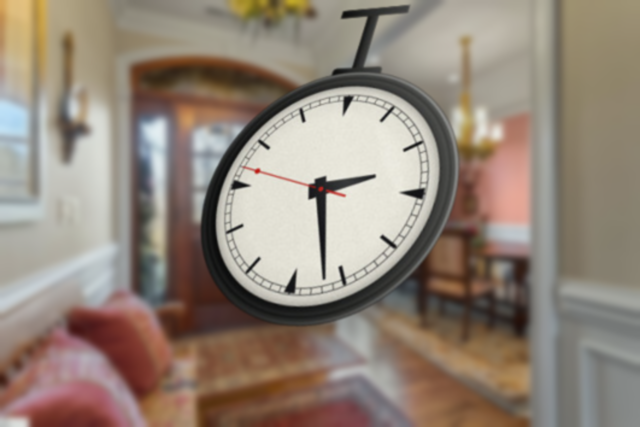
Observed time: 2:26:47
